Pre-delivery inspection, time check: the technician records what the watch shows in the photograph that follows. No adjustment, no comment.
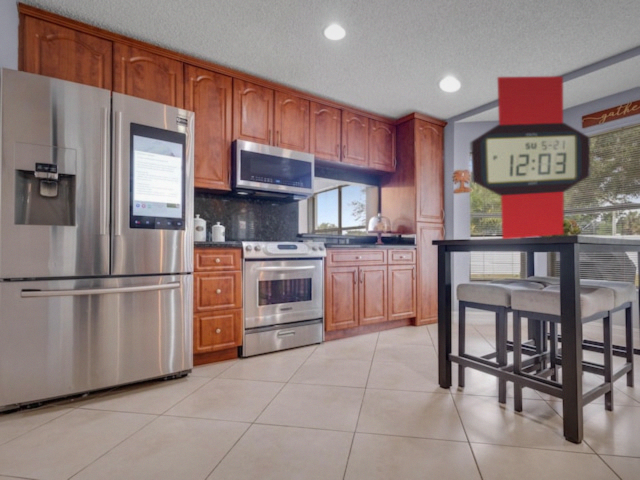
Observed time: 12:03
